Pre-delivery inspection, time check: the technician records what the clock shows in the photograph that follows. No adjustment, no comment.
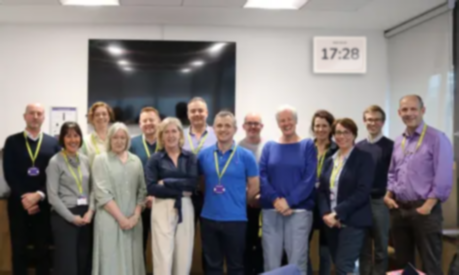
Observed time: 17:28
